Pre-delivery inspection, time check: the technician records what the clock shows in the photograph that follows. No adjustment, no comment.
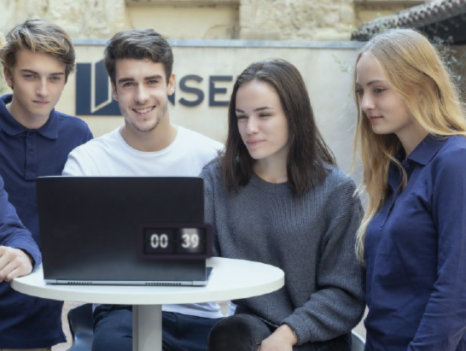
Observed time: 0:39
